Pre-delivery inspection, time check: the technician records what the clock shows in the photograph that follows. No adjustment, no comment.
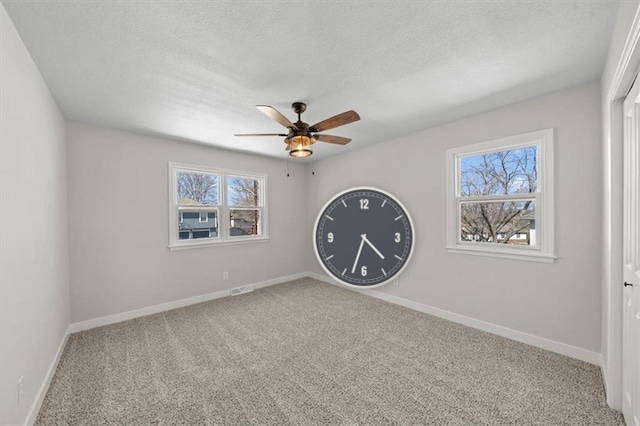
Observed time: 4:33
